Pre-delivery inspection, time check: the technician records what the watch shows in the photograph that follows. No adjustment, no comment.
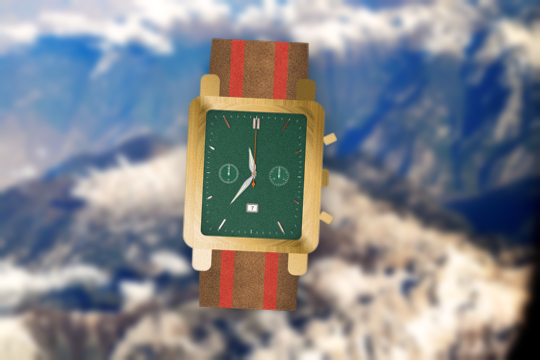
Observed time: 11:36
